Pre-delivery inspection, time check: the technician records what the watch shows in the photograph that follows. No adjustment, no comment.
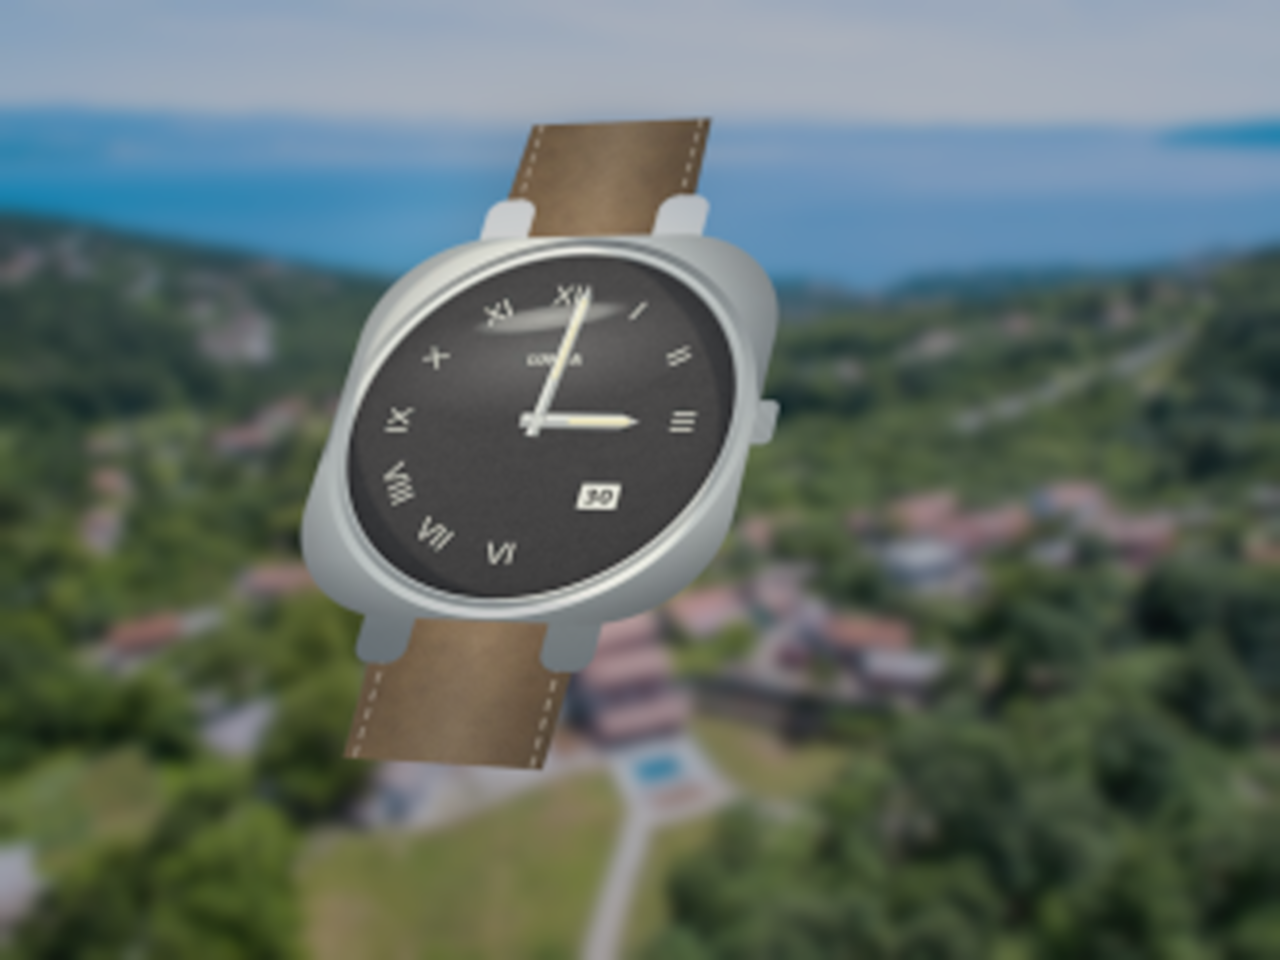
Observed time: 3:01
